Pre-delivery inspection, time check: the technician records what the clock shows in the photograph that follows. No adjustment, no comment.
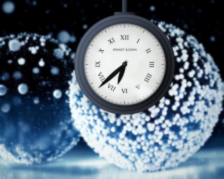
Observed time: 6:38
